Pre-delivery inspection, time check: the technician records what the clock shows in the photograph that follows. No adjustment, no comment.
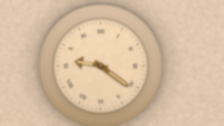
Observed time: 9:21
